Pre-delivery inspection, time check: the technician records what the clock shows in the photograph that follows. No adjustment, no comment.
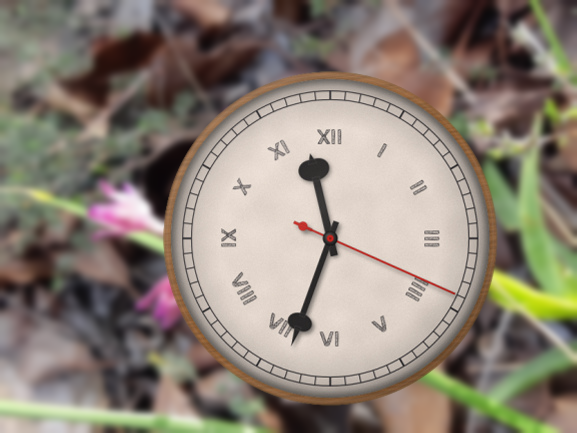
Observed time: 11:33:19
